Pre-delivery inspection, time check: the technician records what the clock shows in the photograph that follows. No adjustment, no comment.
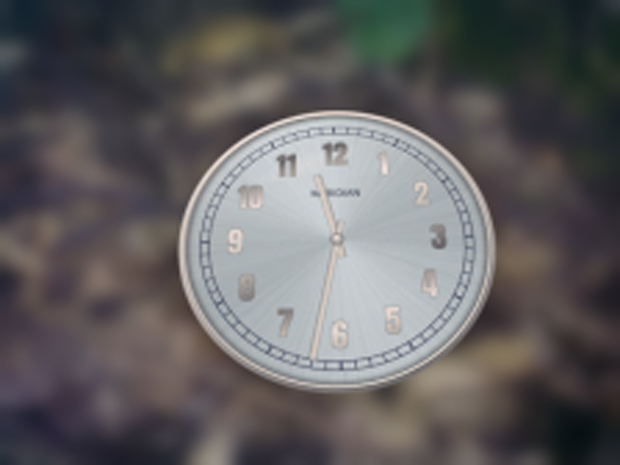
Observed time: 11:32
